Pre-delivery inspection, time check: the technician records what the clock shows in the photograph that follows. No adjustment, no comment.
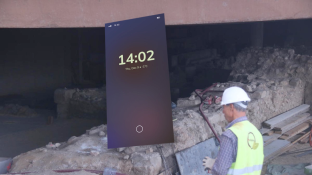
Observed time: 14:02
